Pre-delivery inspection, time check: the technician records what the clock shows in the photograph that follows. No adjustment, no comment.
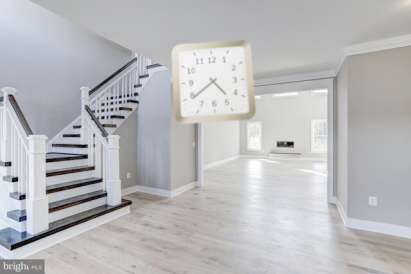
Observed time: 4:39
